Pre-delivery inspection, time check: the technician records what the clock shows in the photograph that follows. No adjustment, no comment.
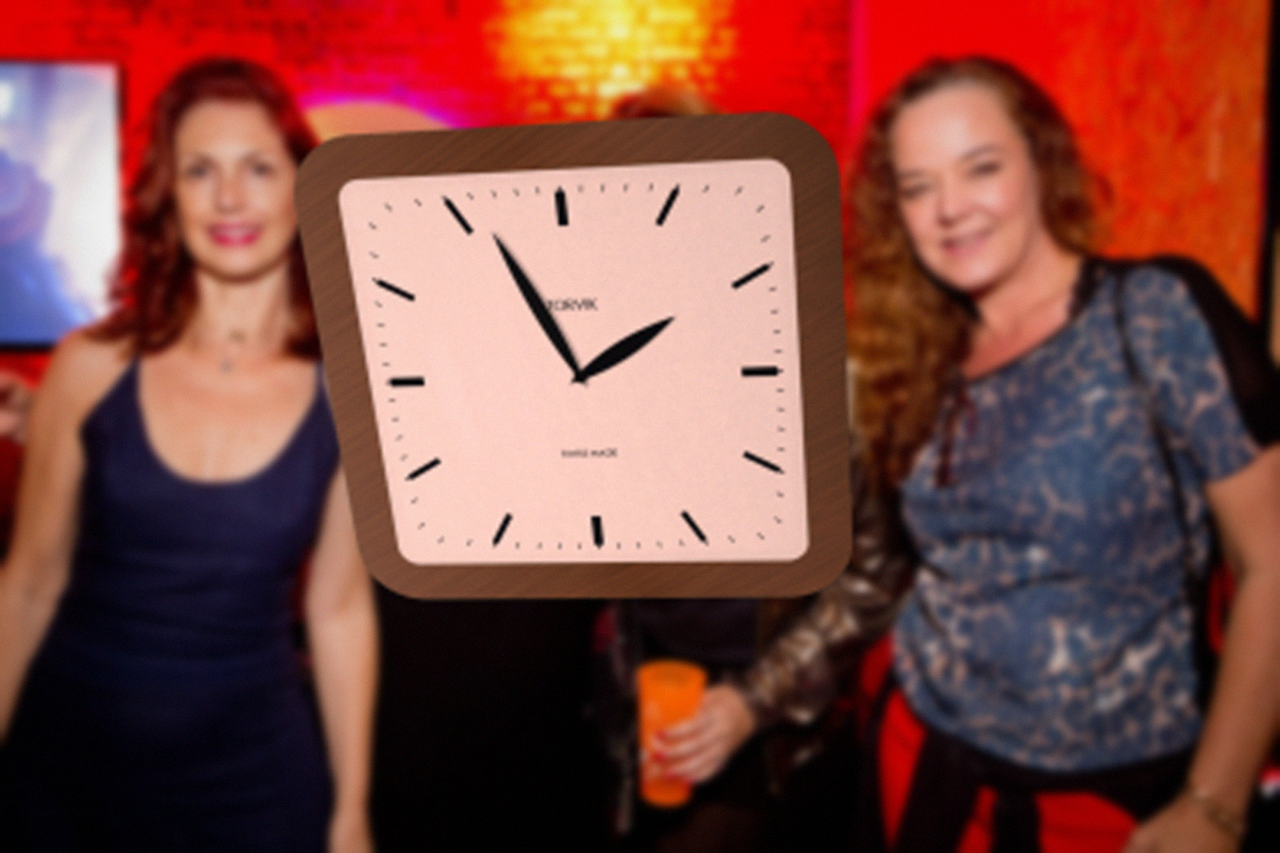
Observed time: 1:56
